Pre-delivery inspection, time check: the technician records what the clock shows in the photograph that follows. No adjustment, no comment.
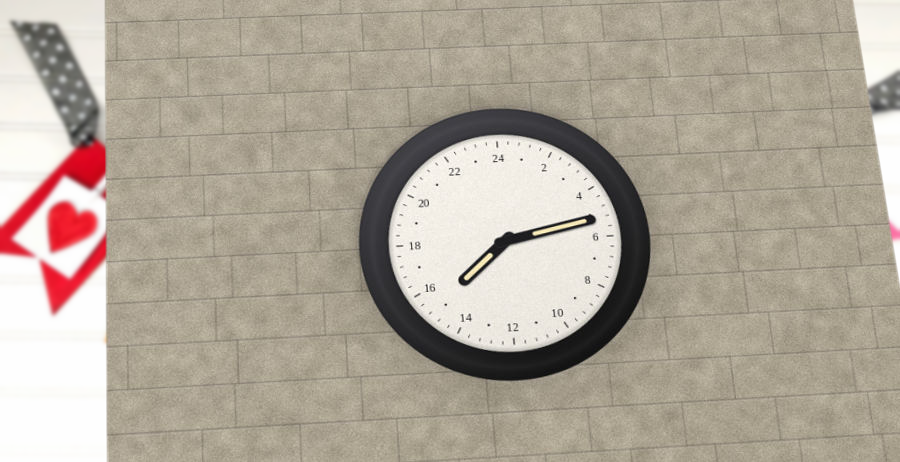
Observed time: 15:13
